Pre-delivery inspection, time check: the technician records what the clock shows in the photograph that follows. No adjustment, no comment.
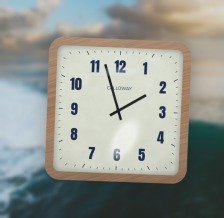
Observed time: 1:57
